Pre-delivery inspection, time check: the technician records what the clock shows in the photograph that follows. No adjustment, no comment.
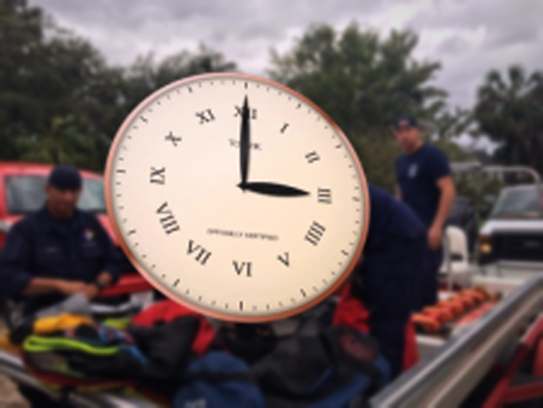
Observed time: 3:00
